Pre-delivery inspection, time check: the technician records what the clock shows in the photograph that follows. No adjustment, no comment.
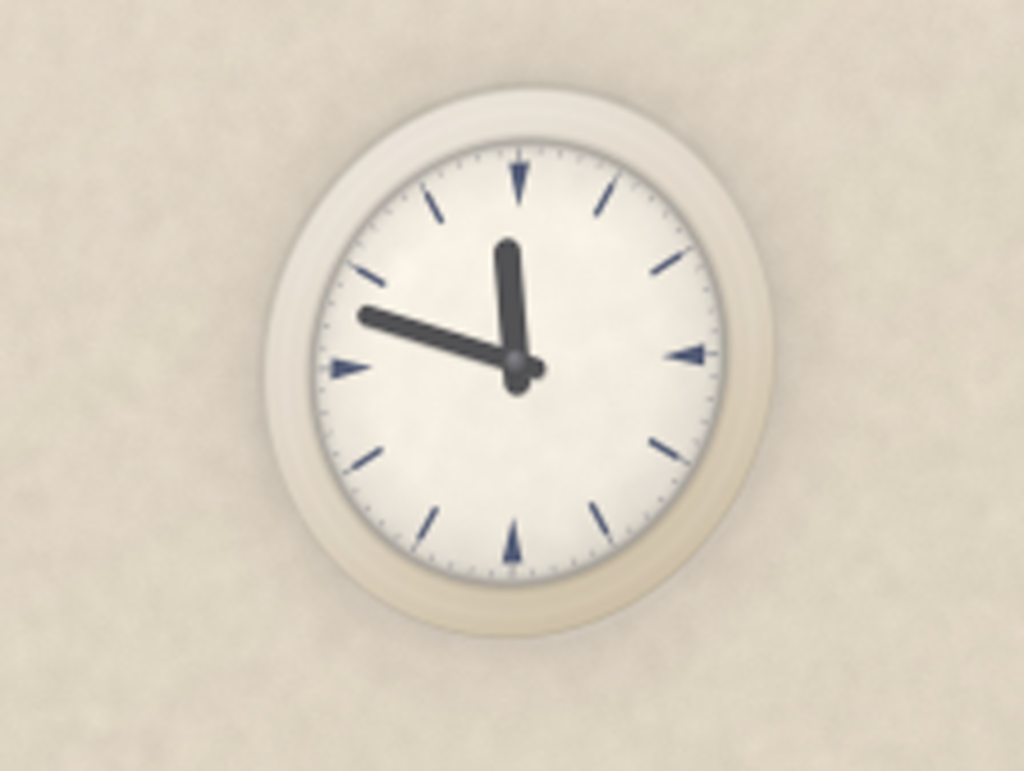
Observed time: 11:48
